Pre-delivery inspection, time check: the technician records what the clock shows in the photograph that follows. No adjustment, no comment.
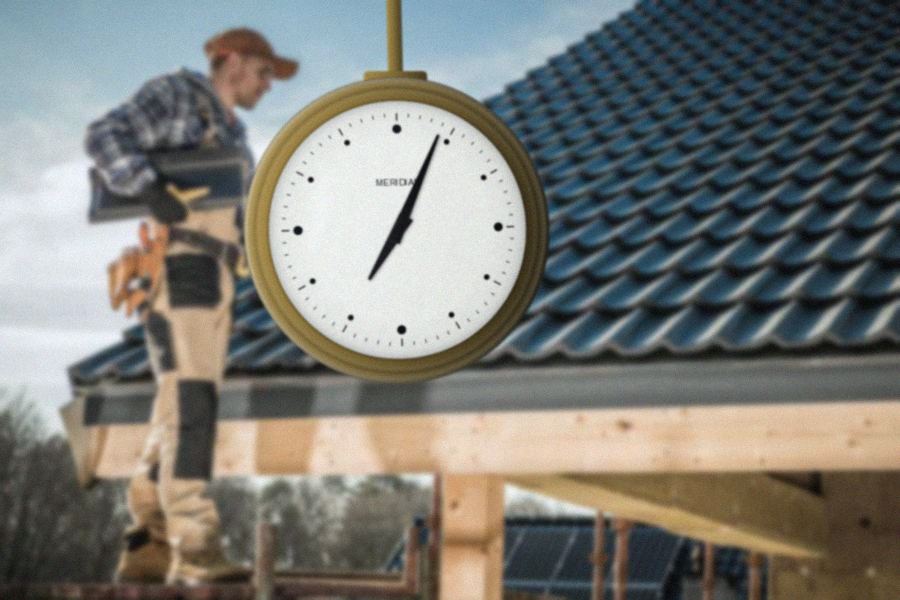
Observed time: 7:04
